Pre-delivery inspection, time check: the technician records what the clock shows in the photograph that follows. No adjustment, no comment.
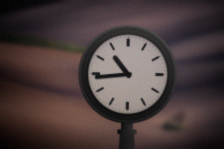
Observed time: 10:44
